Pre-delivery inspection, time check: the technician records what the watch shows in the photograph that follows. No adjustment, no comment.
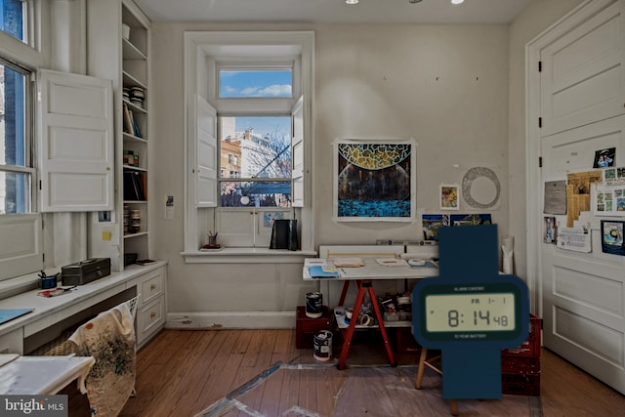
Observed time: 8:14:48
